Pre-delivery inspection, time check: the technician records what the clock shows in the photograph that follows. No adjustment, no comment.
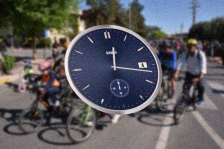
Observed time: 12:17
